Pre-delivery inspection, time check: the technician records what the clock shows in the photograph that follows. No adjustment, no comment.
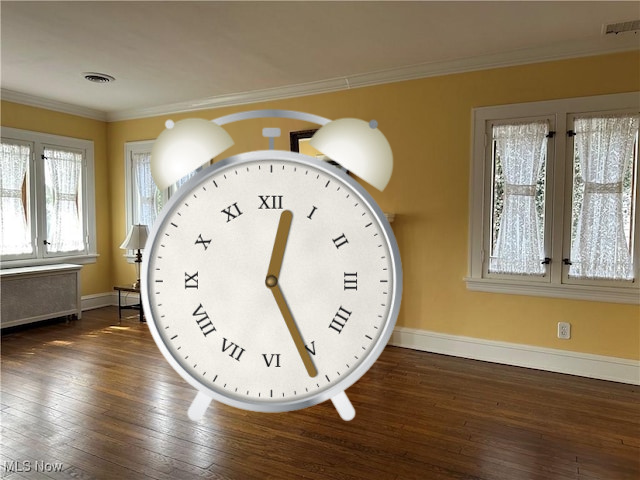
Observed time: 12:26
